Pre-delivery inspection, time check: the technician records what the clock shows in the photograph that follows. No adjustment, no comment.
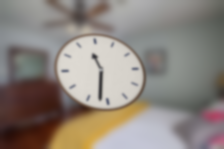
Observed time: 11:32
